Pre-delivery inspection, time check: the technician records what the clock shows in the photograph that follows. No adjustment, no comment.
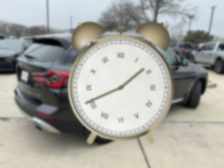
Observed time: 1:41
